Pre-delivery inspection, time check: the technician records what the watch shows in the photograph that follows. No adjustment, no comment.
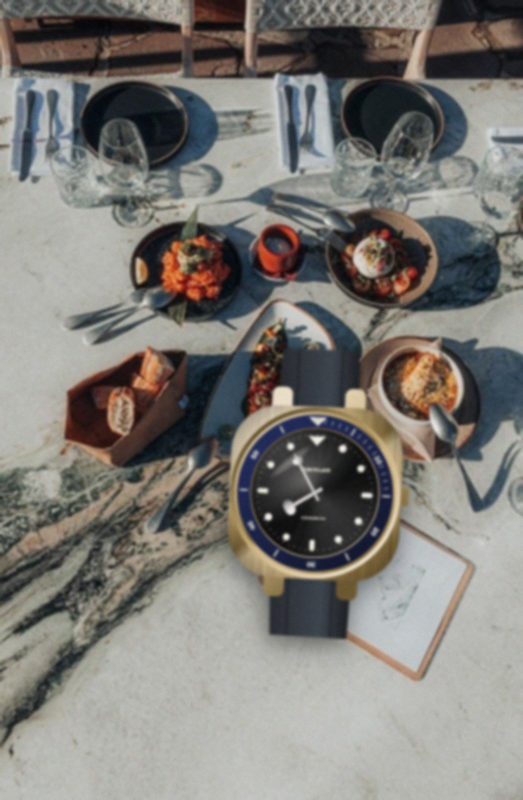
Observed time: 7:55
